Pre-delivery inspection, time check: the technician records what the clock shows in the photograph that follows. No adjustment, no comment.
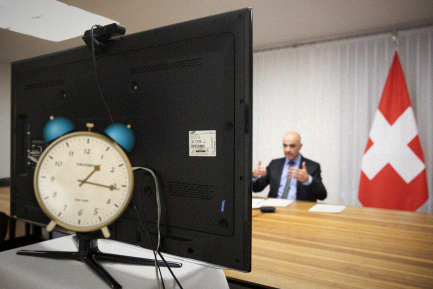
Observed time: 1:16
